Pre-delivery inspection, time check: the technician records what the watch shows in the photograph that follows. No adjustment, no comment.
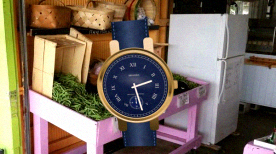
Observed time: 2:28
